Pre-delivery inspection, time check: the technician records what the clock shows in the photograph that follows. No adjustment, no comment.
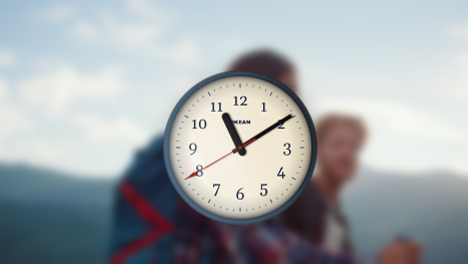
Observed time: 11:09:40
